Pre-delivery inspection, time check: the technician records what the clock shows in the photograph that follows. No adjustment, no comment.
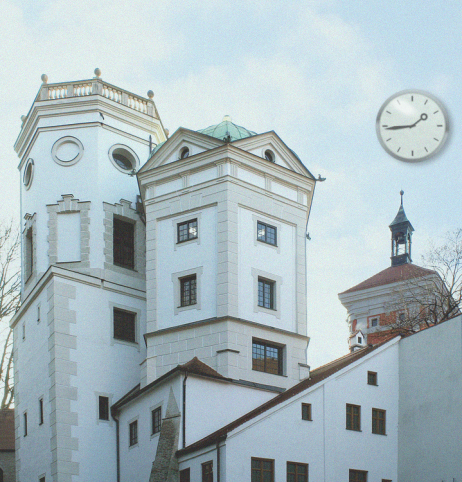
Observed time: 1:44
